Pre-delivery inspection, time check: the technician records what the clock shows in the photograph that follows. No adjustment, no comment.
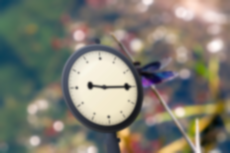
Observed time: 9:15
